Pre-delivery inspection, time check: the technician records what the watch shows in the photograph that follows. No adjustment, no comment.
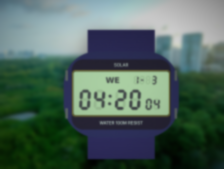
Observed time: 4:20:04
